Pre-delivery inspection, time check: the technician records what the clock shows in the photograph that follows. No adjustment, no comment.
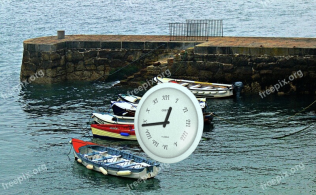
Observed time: 12:44
